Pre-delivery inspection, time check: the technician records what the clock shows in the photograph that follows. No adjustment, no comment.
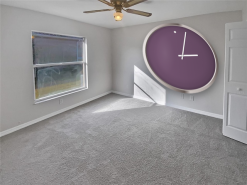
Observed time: 3:04
